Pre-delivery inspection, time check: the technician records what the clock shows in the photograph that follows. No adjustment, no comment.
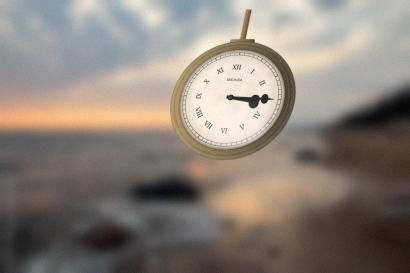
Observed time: 3:15
